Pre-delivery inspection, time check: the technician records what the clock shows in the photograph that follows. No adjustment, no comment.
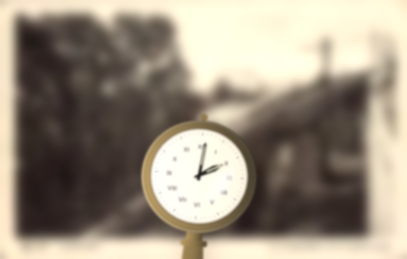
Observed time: 2:01
